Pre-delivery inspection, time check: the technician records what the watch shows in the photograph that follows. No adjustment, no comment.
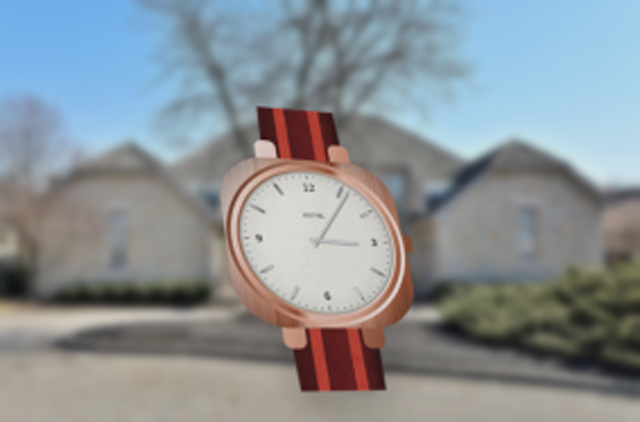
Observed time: 3:06
